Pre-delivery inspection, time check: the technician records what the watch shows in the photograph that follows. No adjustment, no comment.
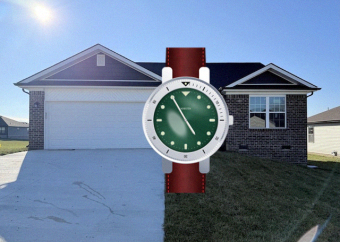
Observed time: 4:55
